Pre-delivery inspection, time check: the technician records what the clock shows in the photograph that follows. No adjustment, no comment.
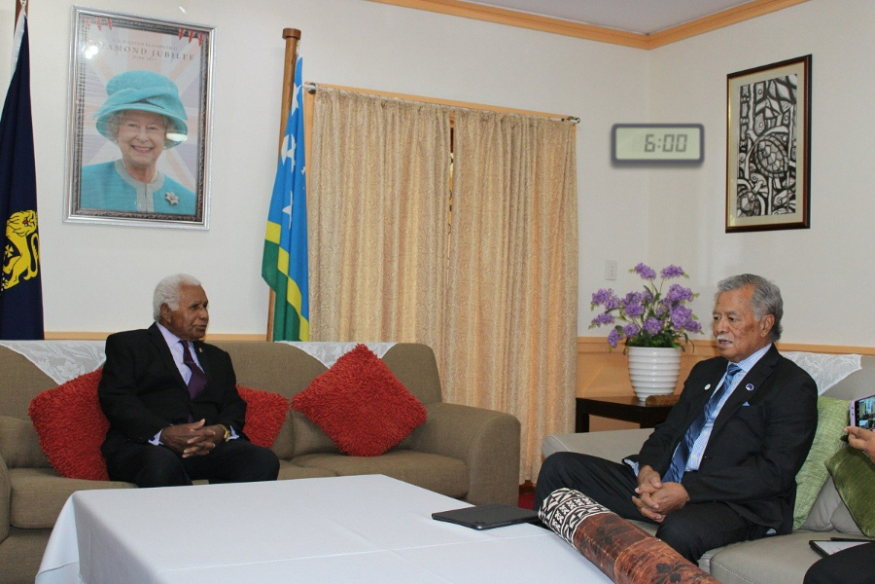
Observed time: 6:00
